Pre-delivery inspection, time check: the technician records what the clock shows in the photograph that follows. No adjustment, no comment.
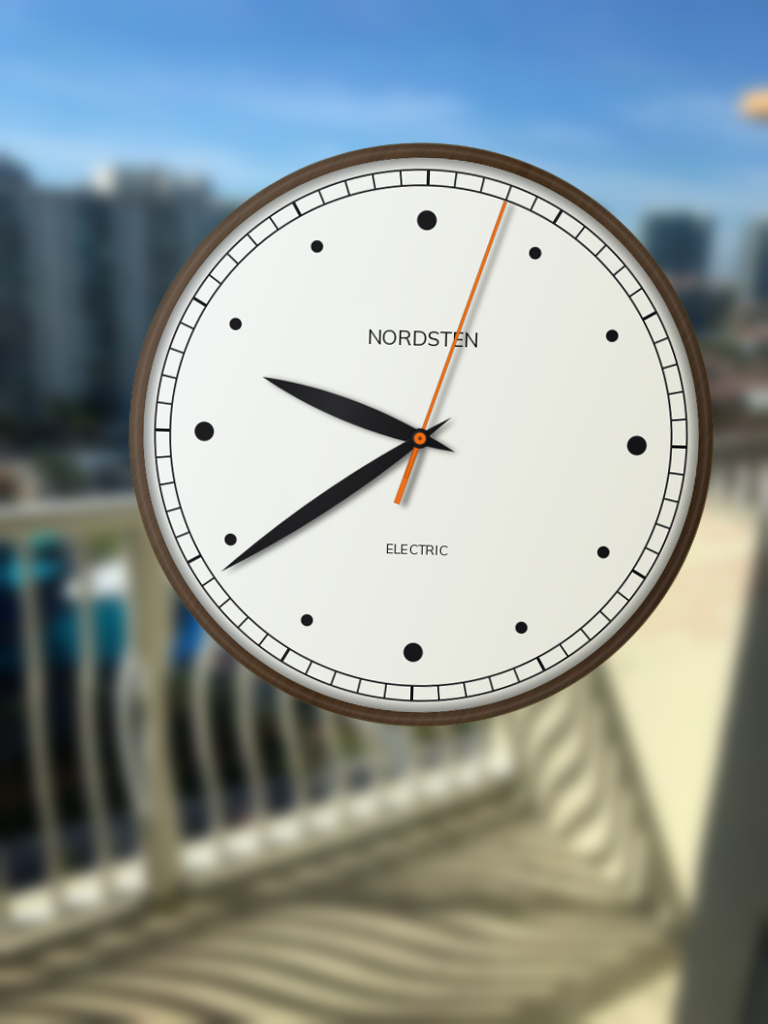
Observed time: 9:39:03
